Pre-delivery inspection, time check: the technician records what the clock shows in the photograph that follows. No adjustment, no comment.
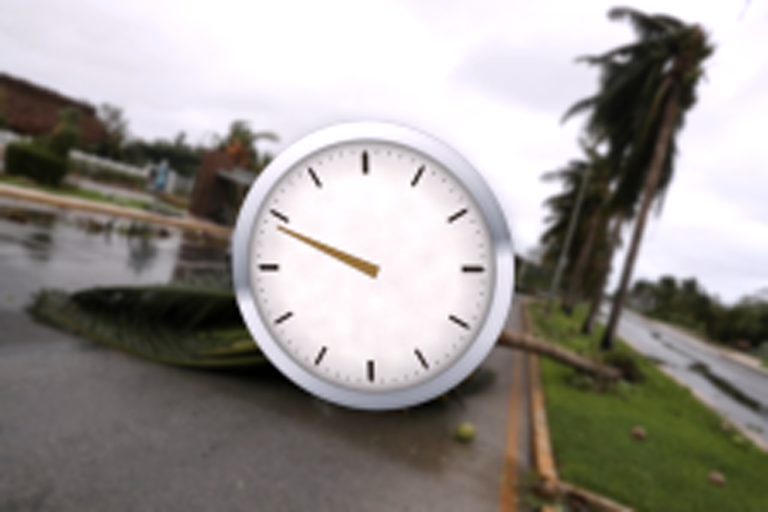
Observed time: 9:49
